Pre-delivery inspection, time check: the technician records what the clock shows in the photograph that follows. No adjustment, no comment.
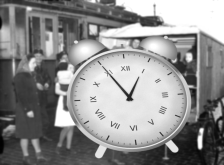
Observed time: 12:55
